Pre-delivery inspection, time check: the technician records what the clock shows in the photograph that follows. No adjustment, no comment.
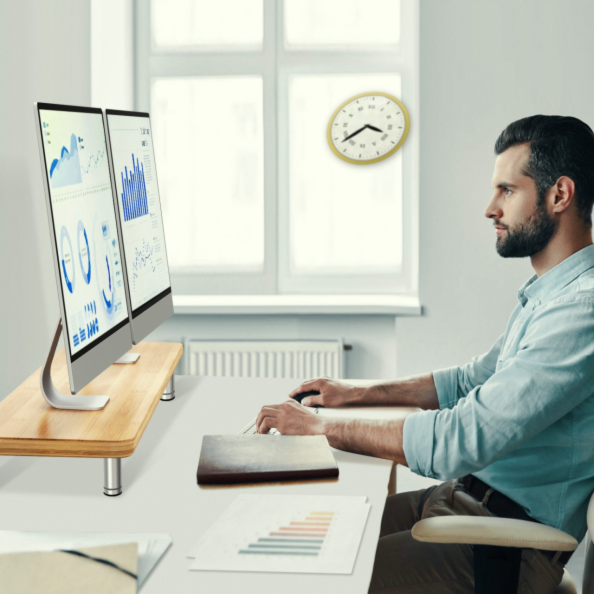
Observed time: 3:38
